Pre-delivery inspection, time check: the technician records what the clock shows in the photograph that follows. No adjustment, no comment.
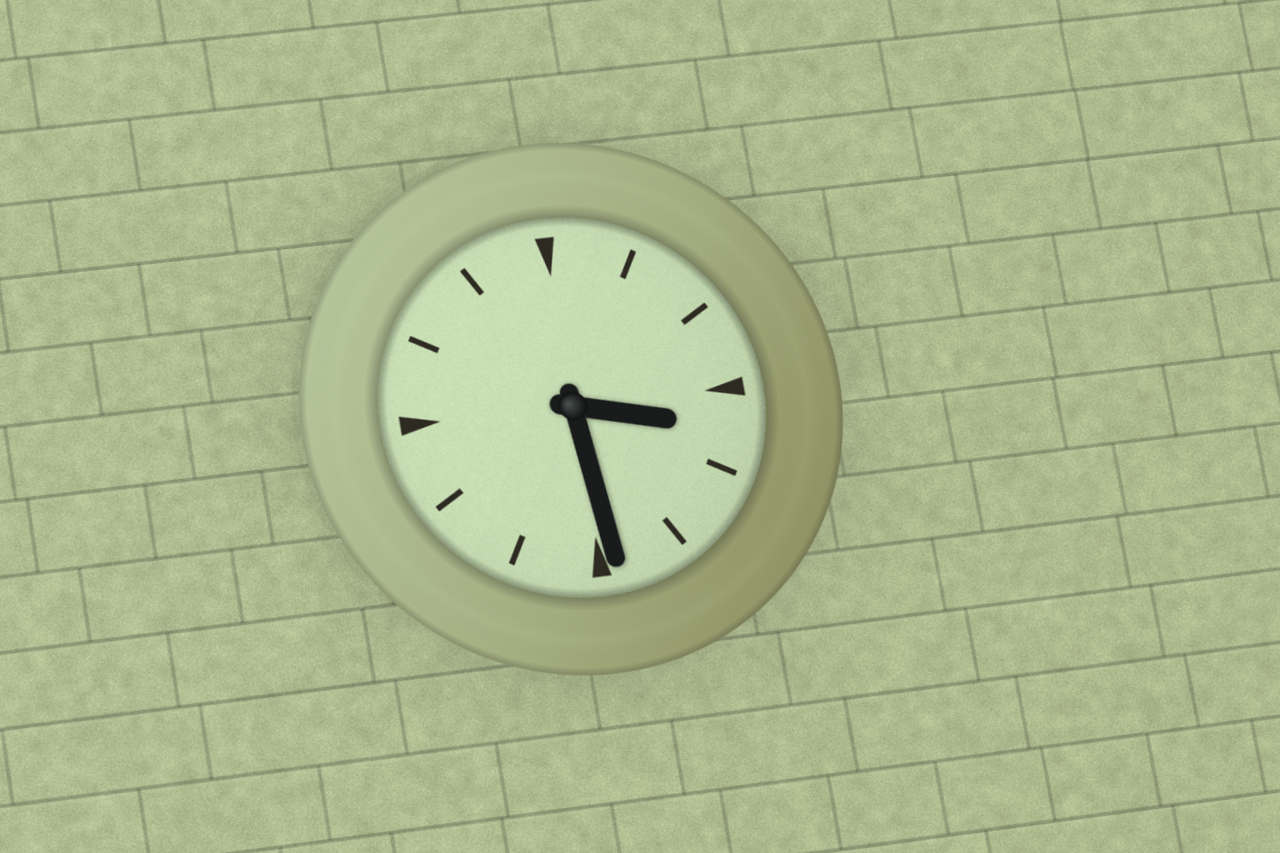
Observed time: 3:29
